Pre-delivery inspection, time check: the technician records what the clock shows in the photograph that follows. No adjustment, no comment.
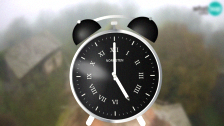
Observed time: 5:00
